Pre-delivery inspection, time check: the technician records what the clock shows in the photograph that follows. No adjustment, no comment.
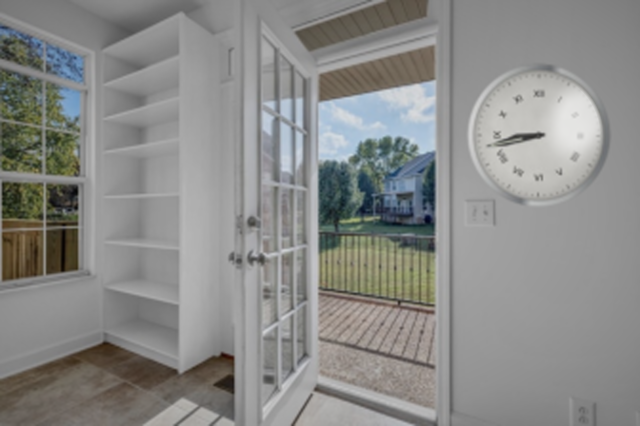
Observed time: 8:43
